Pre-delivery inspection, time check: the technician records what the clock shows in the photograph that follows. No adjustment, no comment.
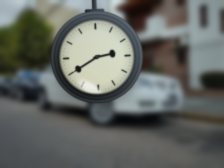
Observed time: 2:40
